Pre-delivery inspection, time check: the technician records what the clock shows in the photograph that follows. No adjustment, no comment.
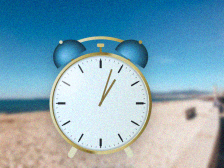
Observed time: 1:03
